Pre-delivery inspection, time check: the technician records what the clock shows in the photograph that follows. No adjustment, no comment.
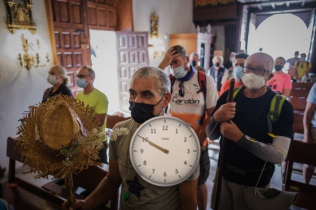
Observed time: 9:50
